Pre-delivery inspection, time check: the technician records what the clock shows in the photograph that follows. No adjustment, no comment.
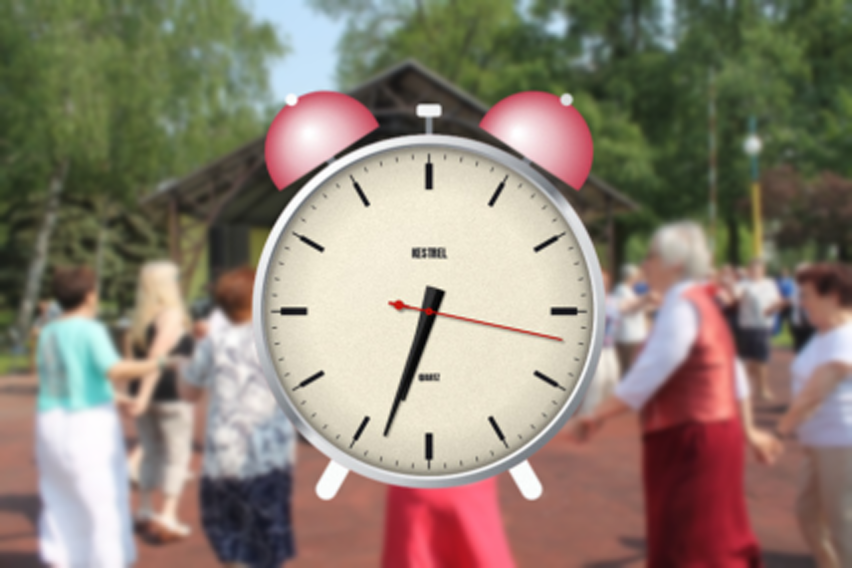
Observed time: 6:33:17
